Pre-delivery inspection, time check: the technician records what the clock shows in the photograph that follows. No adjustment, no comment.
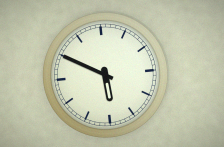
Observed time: 5:50
